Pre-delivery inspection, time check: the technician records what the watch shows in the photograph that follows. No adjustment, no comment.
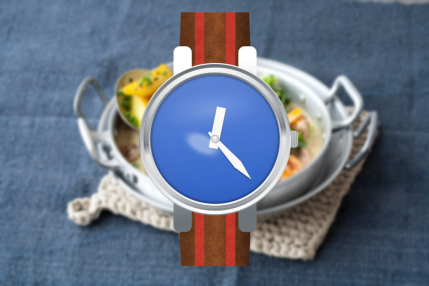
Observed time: 12:23
